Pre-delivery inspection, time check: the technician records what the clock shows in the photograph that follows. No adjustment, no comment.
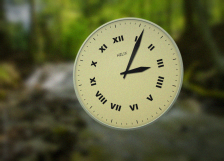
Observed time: 3:06
